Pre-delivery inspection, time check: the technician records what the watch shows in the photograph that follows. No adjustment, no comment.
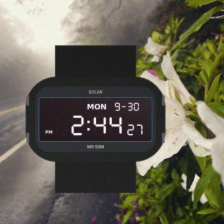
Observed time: 2:44:27
